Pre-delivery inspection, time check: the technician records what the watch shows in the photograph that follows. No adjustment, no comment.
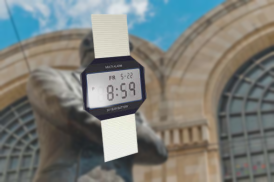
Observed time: 8:59
